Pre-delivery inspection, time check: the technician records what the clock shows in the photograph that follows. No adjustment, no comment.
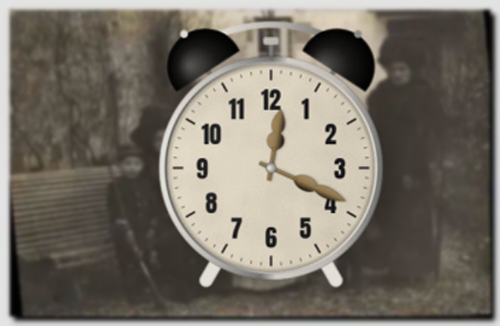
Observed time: 12:19
